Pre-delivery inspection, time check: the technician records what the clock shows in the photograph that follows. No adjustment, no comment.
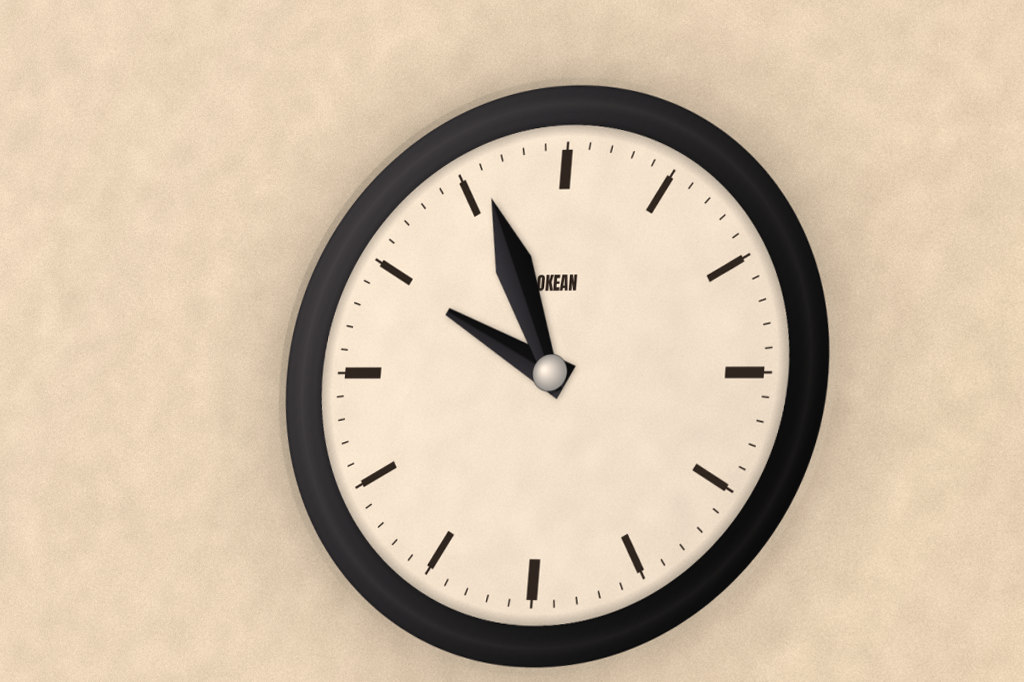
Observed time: 9:56
